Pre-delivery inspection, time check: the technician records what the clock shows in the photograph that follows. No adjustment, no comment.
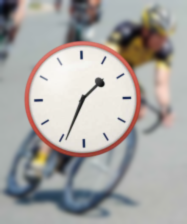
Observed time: 1:34
